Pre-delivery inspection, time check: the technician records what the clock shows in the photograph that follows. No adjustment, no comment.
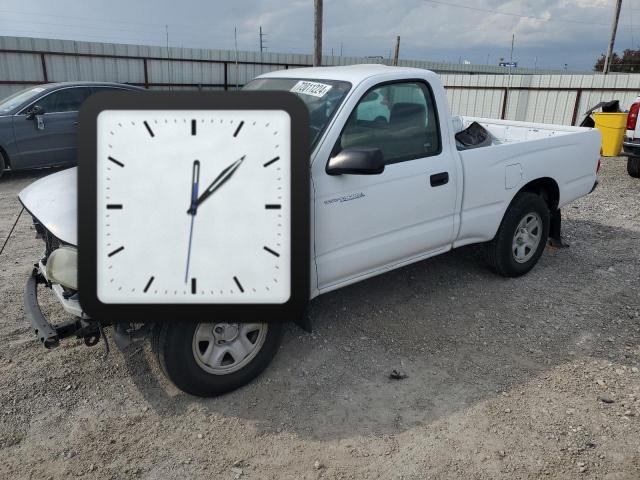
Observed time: 12:07:31
